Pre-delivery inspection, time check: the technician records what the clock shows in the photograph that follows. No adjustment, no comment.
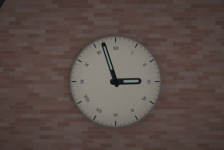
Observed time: 2:57
